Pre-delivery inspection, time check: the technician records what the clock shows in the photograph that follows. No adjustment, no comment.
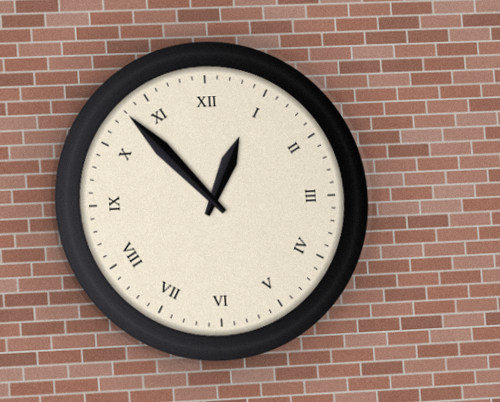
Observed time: 12:53
